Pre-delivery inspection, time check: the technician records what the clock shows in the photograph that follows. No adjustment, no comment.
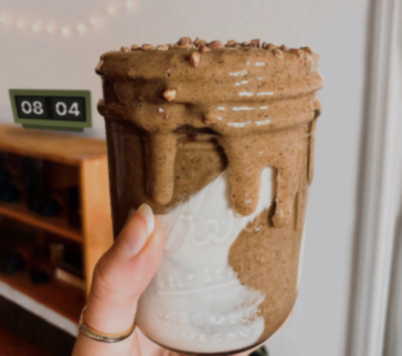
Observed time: 8:04
